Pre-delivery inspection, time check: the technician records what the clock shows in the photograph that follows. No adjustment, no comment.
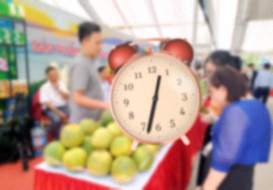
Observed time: 12:33
